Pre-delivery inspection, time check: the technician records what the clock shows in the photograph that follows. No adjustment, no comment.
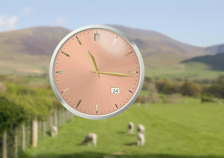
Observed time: 11:16
